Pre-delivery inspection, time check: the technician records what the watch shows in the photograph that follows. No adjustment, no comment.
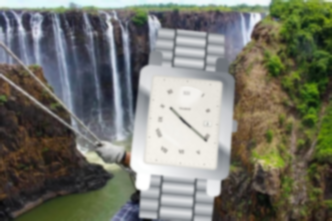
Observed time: 10:21
